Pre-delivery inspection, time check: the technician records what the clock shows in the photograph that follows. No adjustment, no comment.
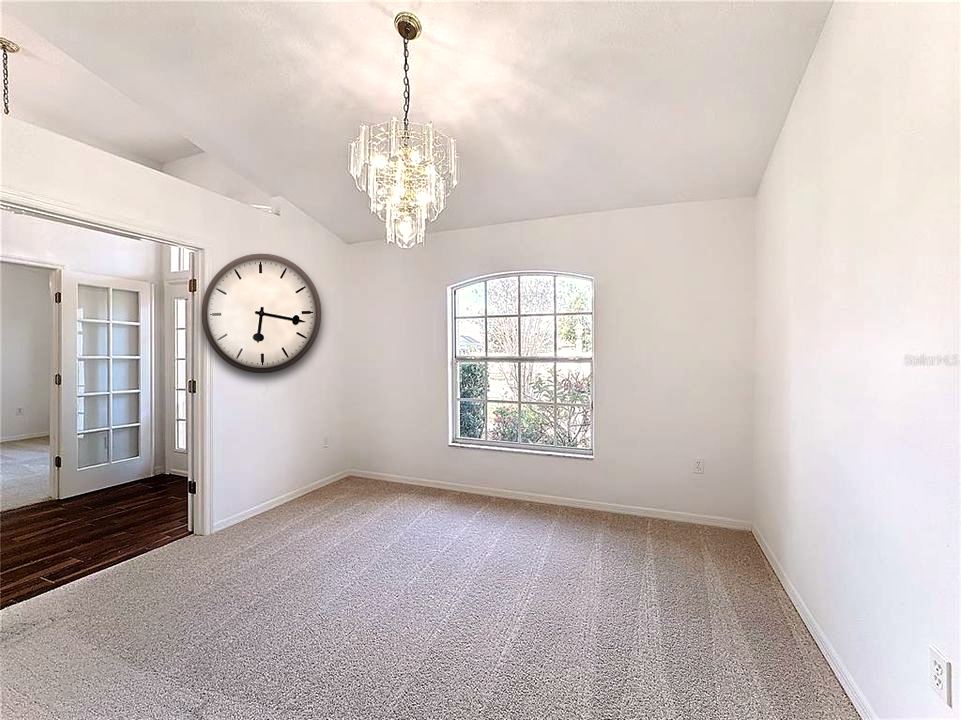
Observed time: 6:17
